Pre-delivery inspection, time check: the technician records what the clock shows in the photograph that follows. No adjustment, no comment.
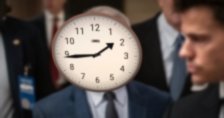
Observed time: 1:44
